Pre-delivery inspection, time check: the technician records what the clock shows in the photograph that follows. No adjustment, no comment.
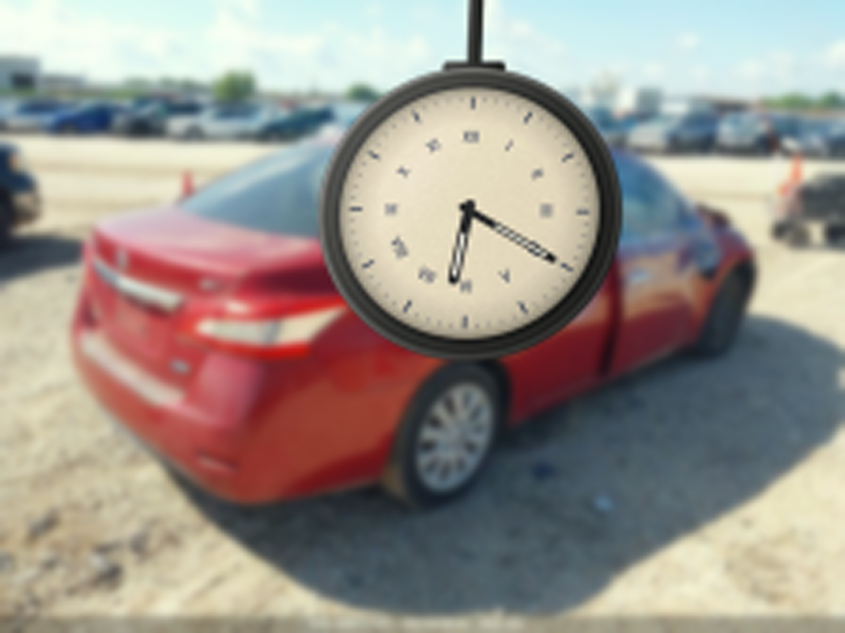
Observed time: 6:20
